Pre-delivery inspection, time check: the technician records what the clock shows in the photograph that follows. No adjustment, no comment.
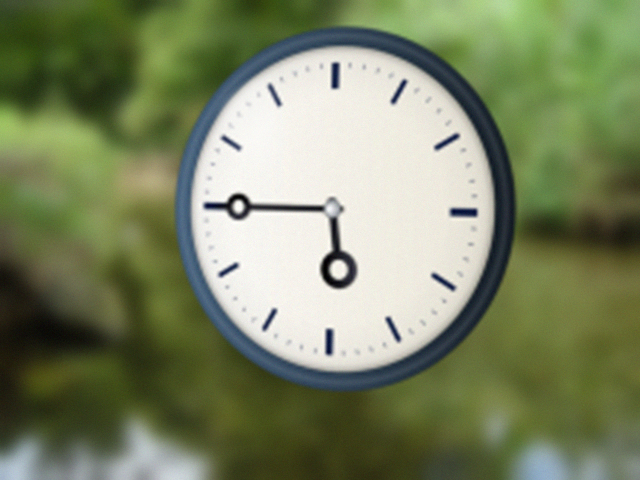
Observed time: 5:45
